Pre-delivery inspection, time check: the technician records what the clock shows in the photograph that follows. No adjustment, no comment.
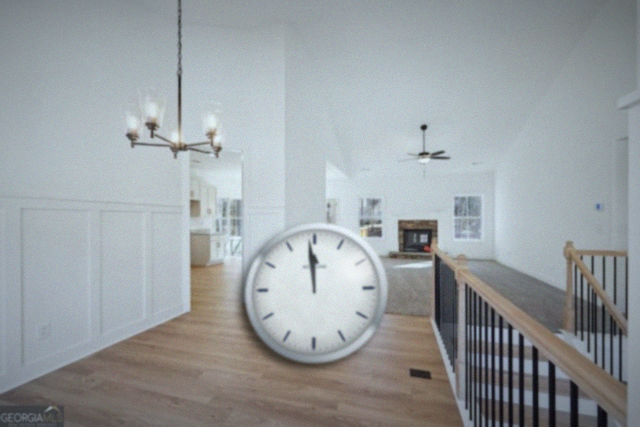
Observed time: 11:59
